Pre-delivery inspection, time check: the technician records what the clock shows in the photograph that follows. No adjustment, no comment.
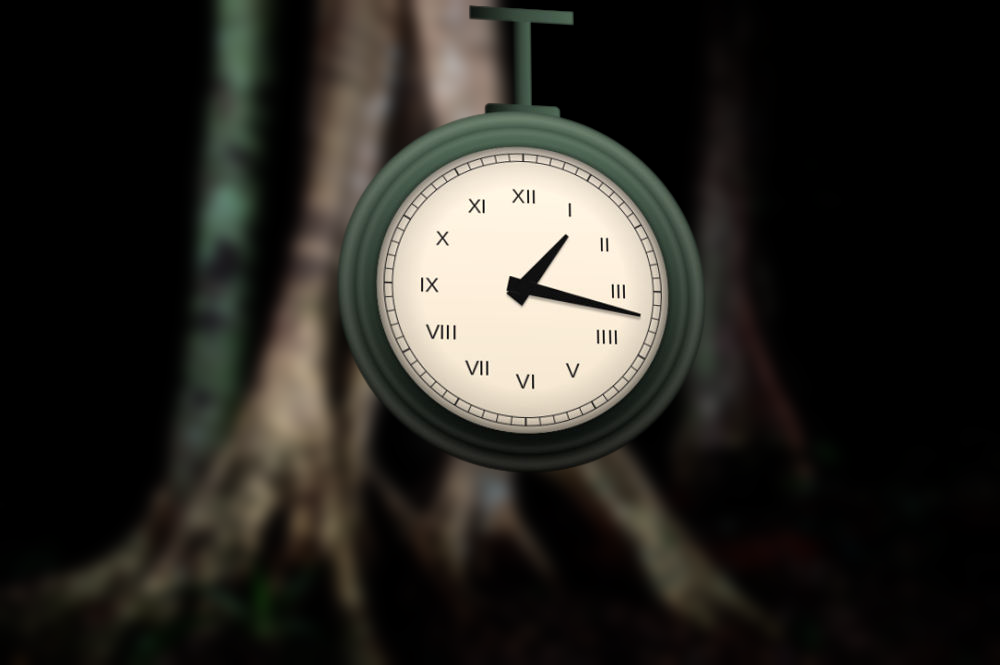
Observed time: 1:17
